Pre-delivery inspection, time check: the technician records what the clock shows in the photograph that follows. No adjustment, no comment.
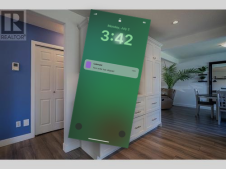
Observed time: 3:42
